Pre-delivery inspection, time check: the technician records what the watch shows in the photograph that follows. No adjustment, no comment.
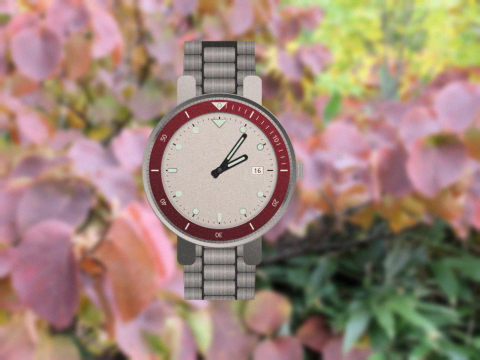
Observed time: 2:06
